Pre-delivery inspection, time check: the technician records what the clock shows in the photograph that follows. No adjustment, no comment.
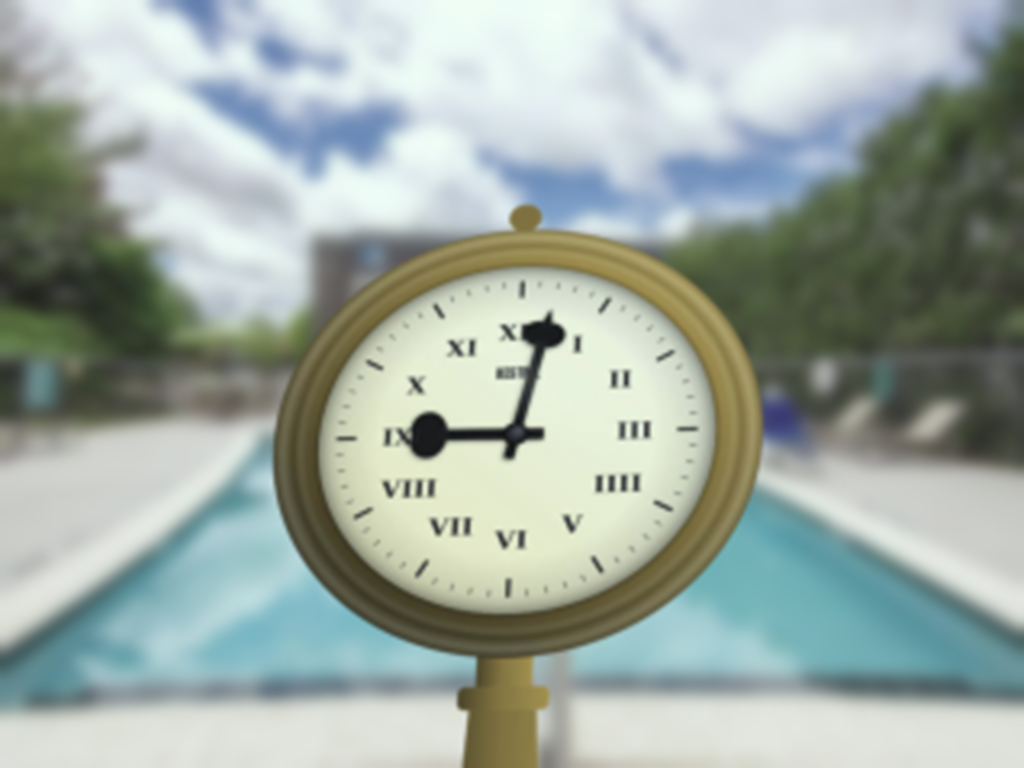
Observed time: 9:02
